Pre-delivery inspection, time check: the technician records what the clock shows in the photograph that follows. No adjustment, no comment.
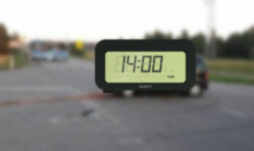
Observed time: 14:00
